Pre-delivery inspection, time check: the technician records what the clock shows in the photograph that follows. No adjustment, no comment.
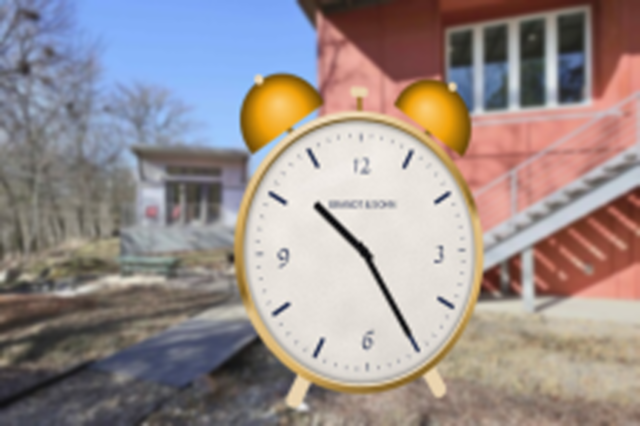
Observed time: 10:25
